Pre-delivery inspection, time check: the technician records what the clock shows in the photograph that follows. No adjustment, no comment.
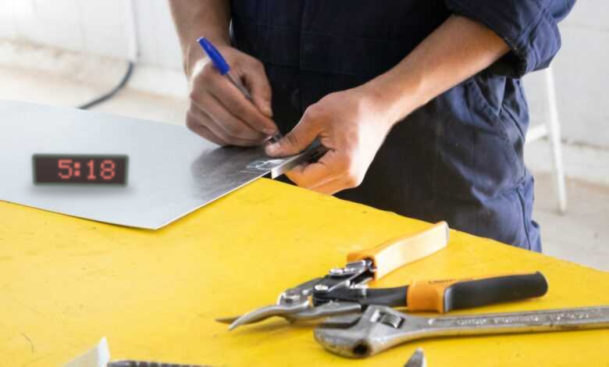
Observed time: 5:18
